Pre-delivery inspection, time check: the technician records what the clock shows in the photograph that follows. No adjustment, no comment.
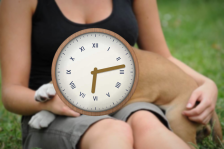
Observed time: 6:13
